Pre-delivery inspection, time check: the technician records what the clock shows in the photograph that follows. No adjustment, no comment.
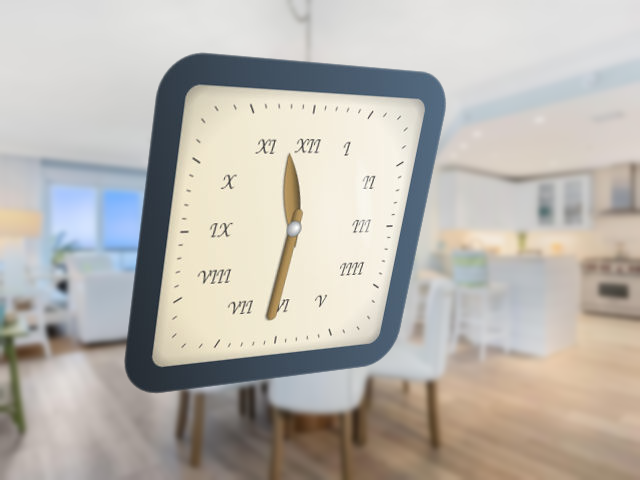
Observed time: 11:31
